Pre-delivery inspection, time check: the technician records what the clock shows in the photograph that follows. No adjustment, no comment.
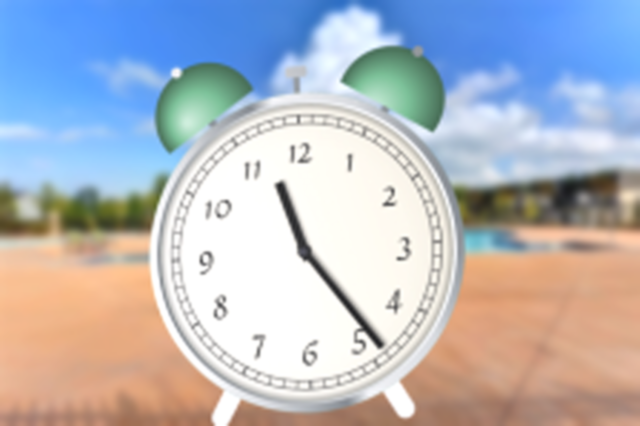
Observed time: 11:24
